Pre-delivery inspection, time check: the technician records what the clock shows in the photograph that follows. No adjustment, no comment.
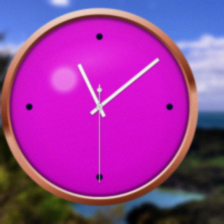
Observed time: 11:08:30
